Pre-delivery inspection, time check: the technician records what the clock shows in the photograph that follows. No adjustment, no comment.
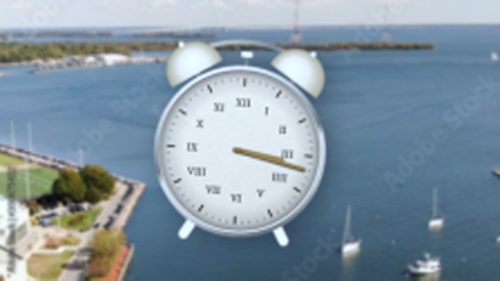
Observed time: 3:17
